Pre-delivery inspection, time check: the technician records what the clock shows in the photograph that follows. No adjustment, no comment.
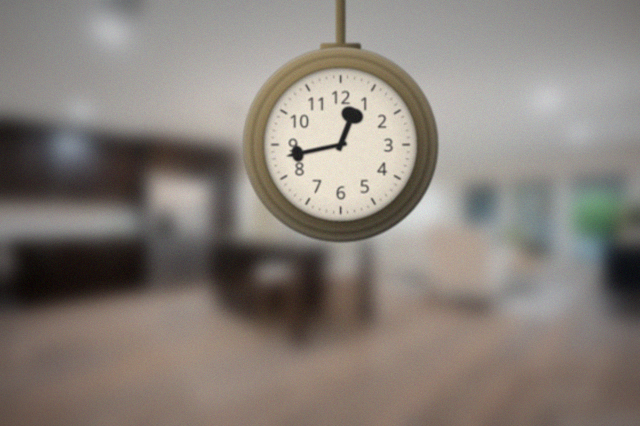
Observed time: 12:43
